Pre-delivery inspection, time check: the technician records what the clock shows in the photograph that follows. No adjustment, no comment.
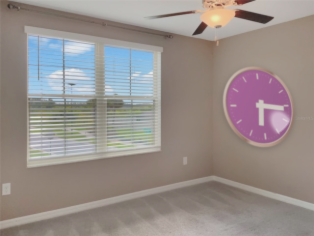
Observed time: 6:16
